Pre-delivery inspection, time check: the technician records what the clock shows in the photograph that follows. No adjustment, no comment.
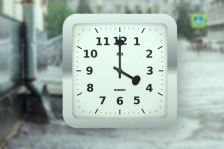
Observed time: 4:00
